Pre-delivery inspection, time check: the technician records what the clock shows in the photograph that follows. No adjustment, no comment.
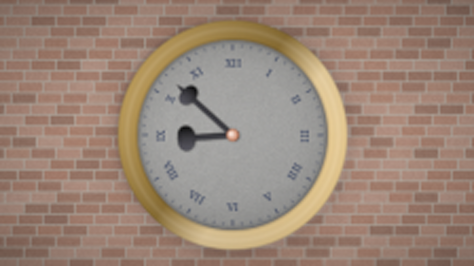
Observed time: 8:52
